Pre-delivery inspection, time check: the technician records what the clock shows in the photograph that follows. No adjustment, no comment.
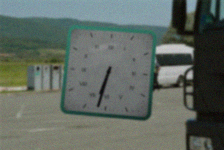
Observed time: 6:32
